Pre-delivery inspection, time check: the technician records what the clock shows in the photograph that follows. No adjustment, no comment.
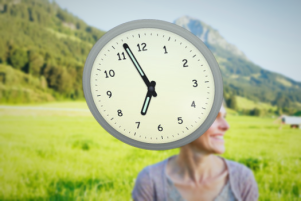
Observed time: 6:57
